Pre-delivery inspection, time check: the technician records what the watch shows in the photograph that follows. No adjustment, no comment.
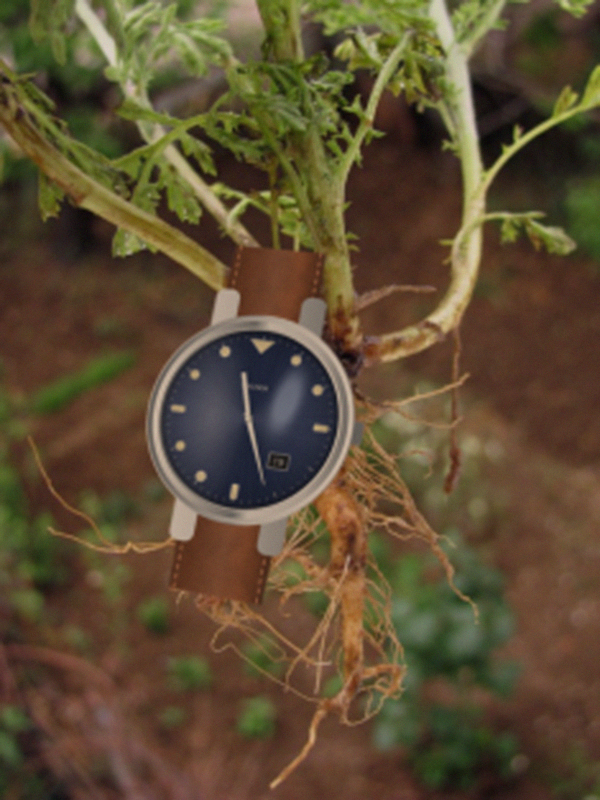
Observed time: 11:26
